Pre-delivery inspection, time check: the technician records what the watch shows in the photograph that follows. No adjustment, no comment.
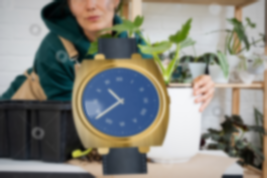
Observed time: 10:39
